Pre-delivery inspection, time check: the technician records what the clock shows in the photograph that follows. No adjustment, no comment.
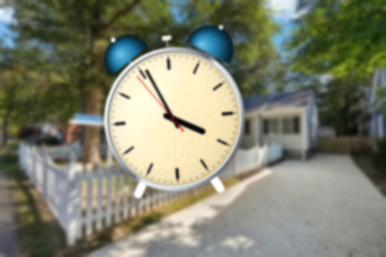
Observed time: 3:55:54
